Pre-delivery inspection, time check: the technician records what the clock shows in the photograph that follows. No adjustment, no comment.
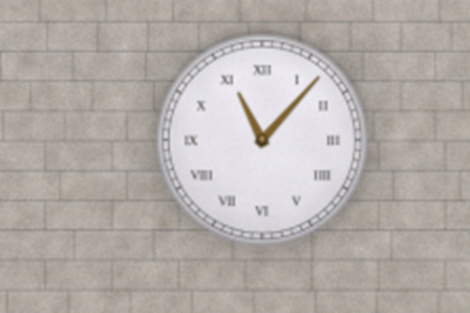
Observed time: 11:07
